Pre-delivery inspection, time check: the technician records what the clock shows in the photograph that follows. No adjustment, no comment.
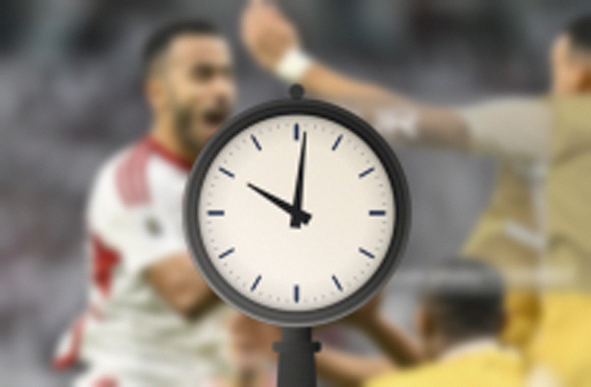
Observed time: 10:01
